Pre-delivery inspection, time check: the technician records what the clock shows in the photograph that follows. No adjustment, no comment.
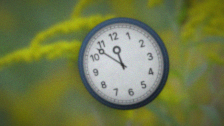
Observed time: 11:53
